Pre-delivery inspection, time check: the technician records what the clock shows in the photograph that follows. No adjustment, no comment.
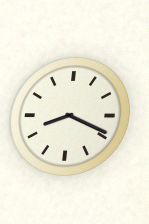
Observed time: 8:19
